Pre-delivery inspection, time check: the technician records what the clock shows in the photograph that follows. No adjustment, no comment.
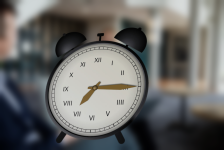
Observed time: 7:15
